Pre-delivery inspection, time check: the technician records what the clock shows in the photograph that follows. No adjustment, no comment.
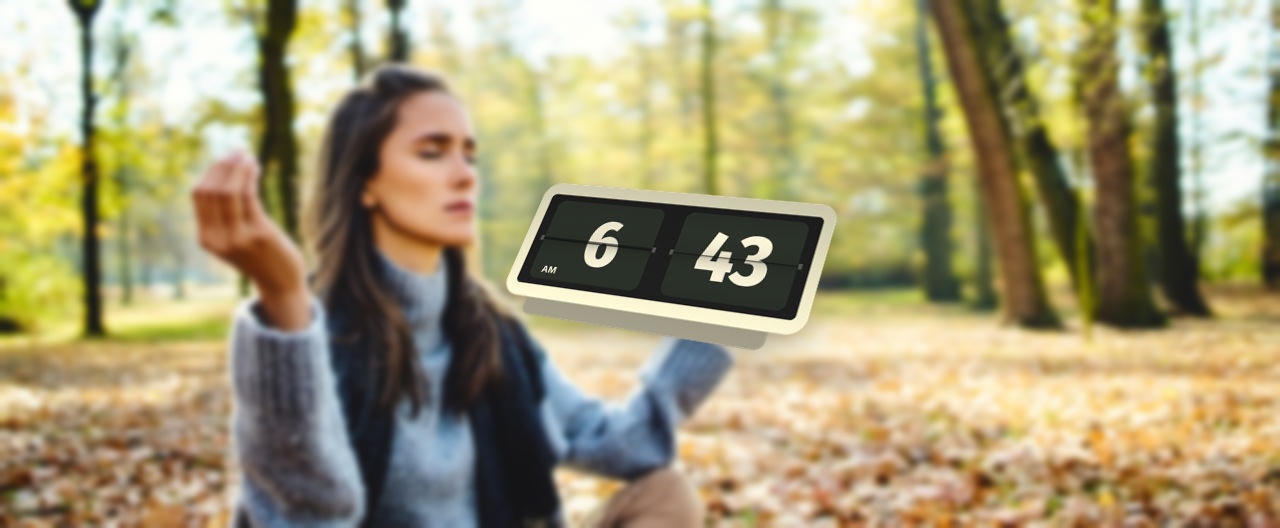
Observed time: 6:43
